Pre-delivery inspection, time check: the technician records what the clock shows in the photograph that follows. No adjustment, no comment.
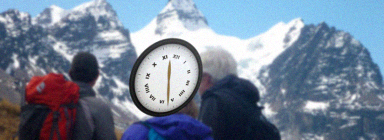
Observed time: 11:27
